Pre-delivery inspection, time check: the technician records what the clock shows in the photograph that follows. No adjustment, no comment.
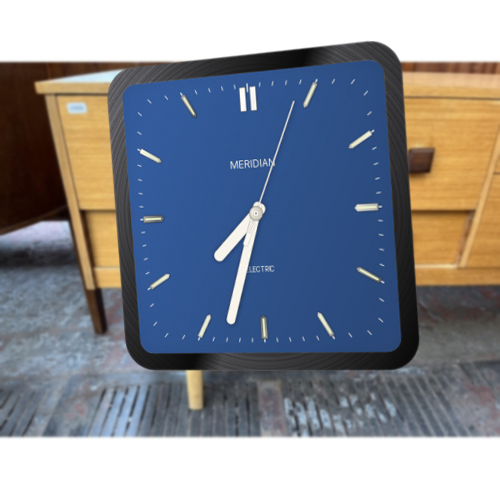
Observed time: 7:33:04
